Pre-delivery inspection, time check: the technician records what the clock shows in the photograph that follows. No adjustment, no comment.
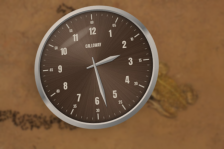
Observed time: 2:28
